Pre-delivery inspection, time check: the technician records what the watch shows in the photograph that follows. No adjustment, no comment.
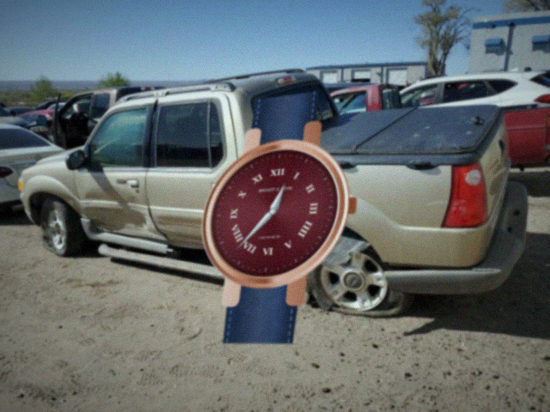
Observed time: 12:37
